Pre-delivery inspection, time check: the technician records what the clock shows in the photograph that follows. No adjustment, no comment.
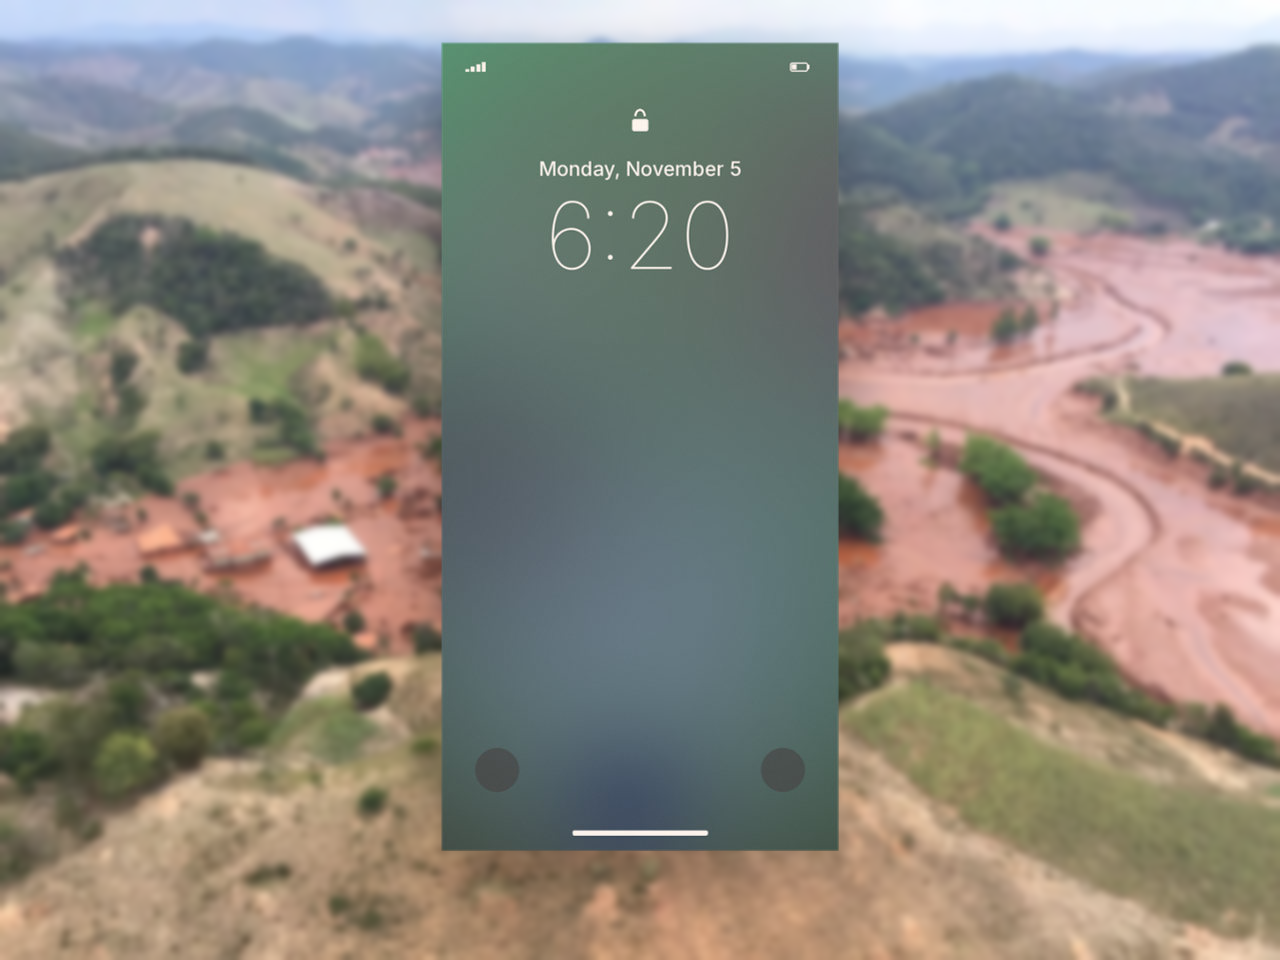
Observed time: 6:20
